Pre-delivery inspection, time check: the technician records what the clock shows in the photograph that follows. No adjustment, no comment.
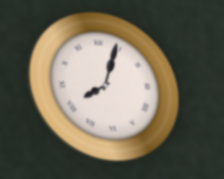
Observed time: 8:04
